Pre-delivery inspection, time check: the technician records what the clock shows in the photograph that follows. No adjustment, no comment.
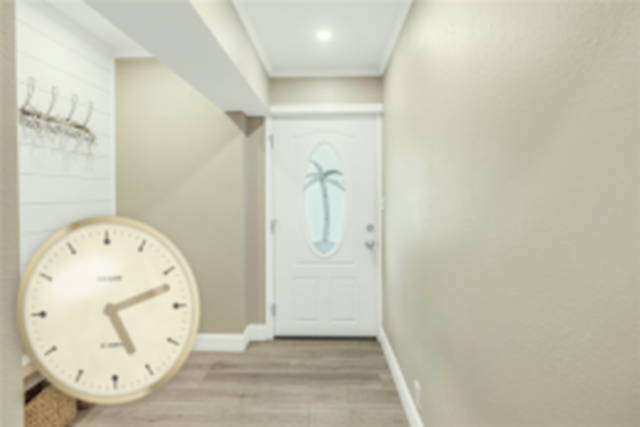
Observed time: 5:12
